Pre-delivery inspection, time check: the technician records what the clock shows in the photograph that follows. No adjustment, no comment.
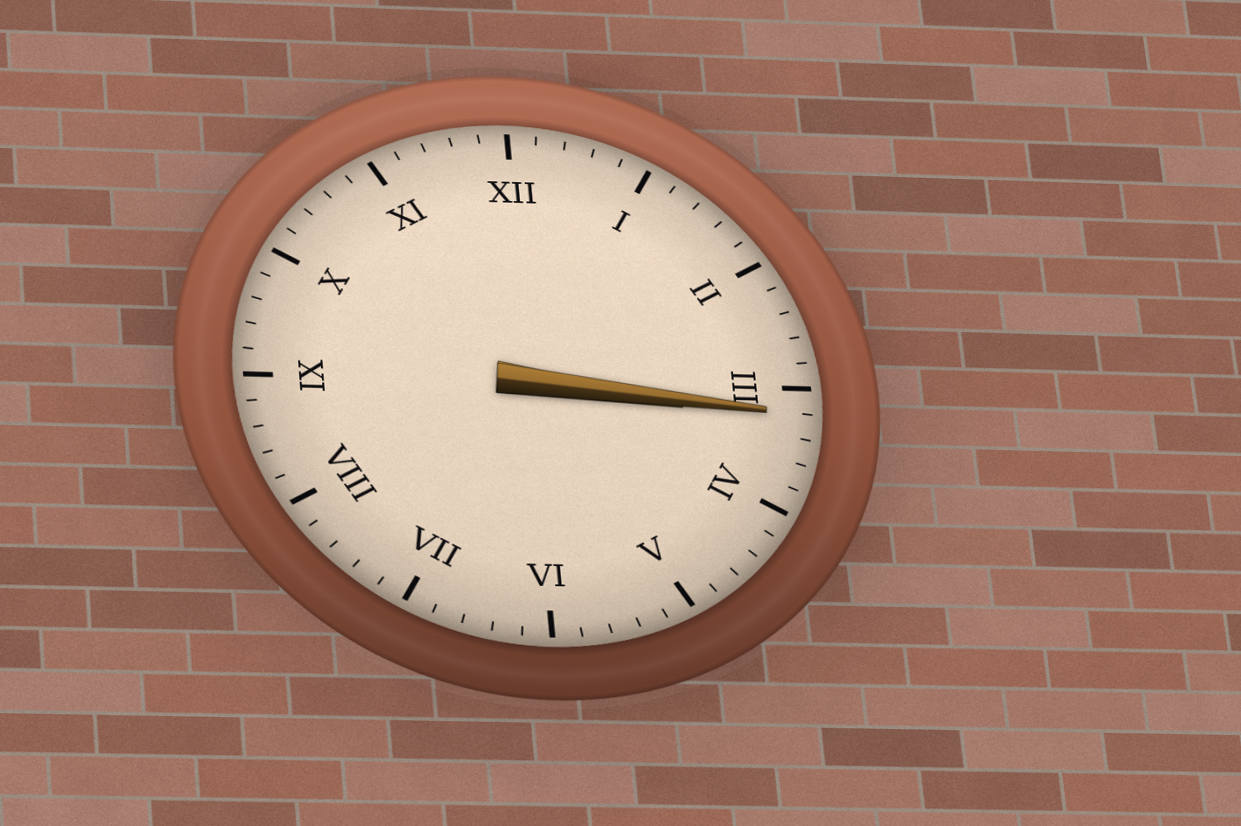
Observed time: 3:16
